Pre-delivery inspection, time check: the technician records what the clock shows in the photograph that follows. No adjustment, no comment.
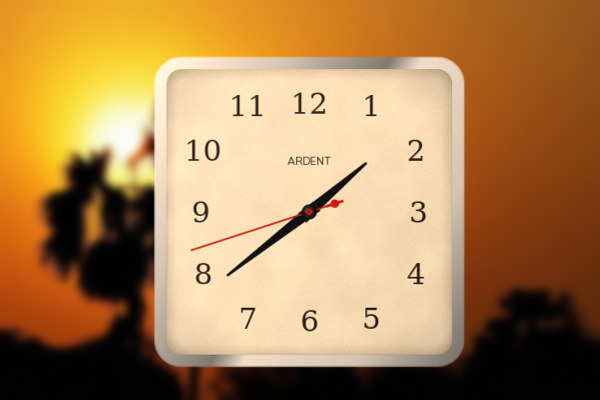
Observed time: 1:38:42
